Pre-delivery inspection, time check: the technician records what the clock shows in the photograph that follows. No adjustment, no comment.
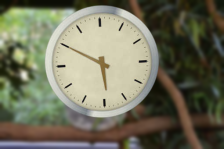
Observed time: 5:50
